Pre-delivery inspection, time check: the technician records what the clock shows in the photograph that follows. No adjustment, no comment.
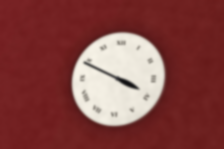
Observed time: 3:49
